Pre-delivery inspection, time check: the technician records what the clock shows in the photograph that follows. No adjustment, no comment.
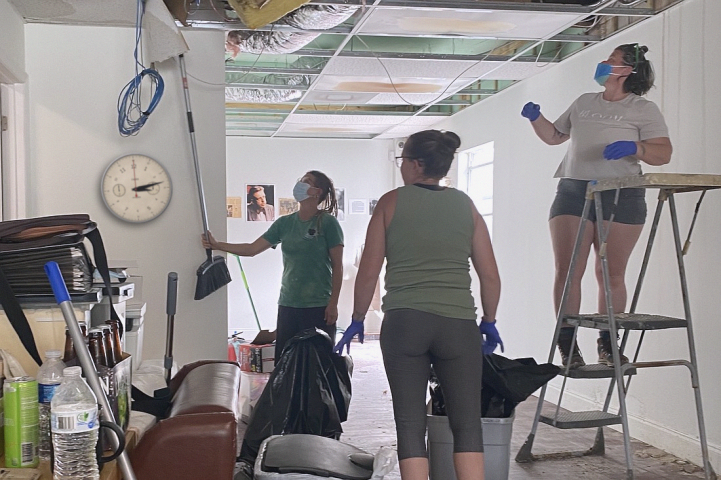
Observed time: 3:13
